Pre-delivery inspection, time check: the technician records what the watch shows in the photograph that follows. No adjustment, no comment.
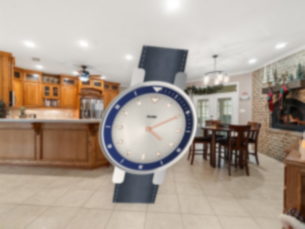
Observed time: 4:10
